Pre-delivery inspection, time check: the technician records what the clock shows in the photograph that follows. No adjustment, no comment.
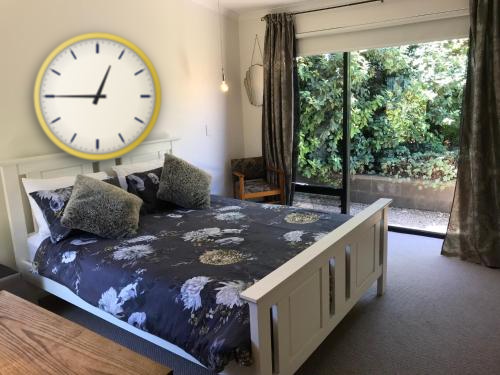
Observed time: 12:45
